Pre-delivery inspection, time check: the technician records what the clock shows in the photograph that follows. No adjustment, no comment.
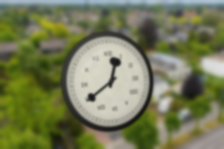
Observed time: 12:40
